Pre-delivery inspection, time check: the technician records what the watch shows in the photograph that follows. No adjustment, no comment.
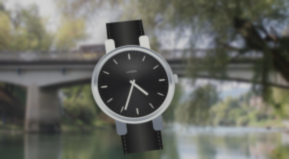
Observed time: 4:34
